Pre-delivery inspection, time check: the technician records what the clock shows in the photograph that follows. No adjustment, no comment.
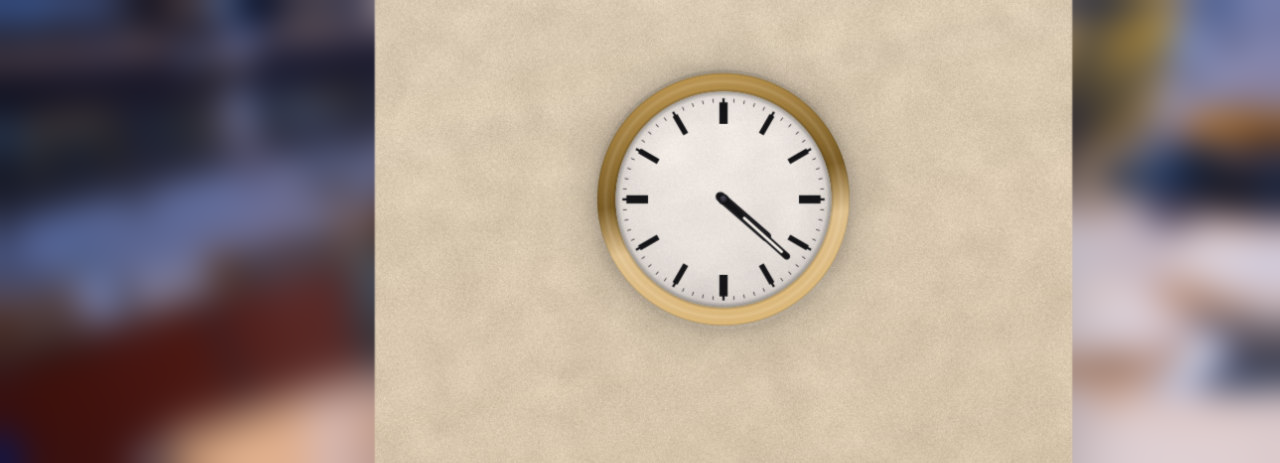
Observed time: 4:22
